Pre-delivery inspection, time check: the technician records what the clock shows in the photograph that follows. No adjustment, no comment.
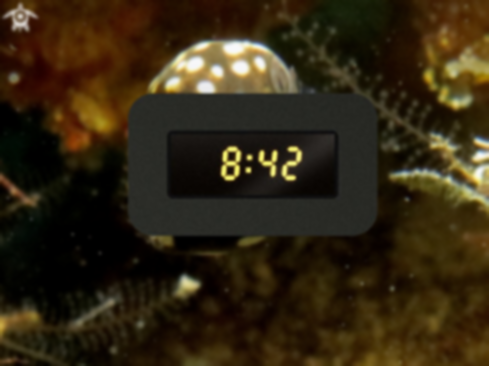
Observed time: 8:42
